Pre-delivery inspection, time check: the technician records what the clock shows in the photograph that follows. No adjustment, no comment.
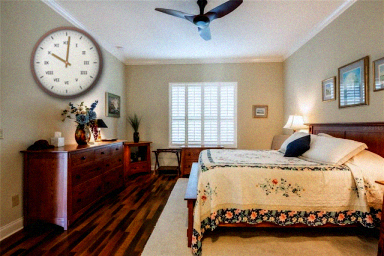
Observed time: 10:01
